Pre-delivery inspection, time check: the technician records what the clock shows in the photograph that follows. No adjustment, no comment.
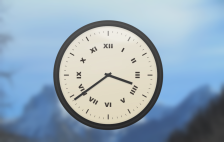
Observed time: 3:39
